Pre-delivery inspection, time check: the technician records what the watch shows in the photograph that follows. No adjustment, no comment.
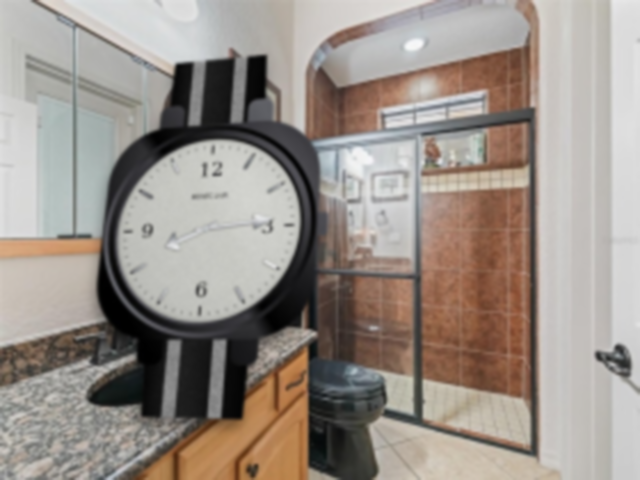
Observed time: 8:14
